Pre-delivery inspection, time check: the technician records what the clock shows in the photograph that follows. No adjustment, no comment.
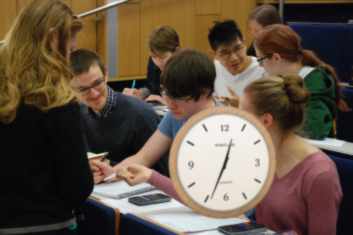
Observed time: 12:34
